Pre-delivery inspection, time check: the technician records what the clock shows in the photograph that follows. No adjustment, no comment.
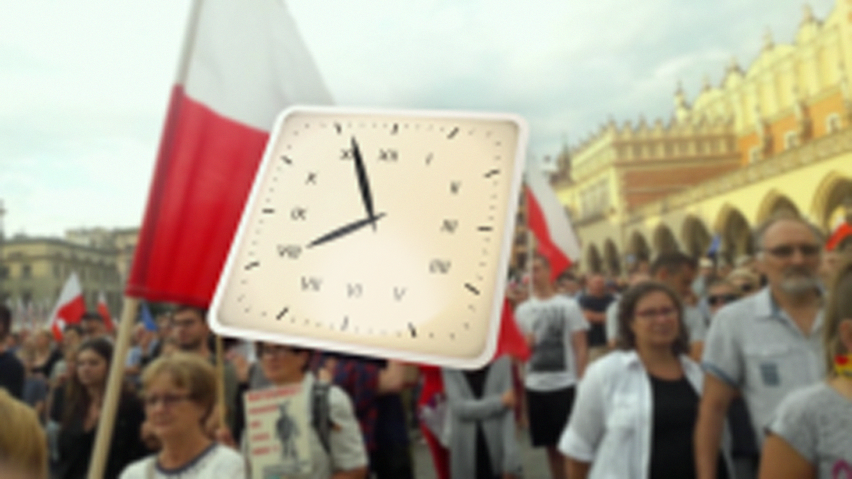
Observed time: 7:56
